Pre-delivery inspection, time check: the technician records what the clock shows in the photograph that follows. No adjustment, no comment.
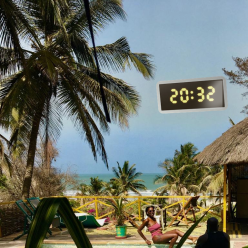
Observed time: 20:32
